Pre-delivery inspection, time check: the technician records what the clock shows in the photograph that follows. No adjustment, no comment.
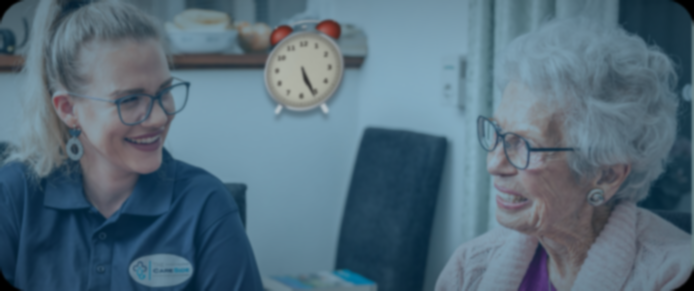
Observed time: 5:26
